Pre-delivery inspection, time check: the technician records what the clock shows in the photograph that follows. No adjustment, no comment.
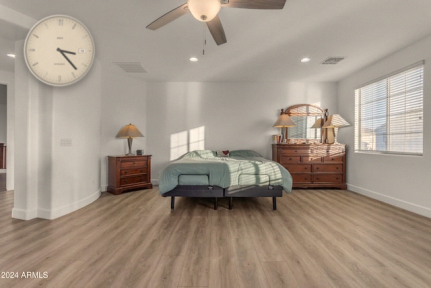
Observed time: 3:23
